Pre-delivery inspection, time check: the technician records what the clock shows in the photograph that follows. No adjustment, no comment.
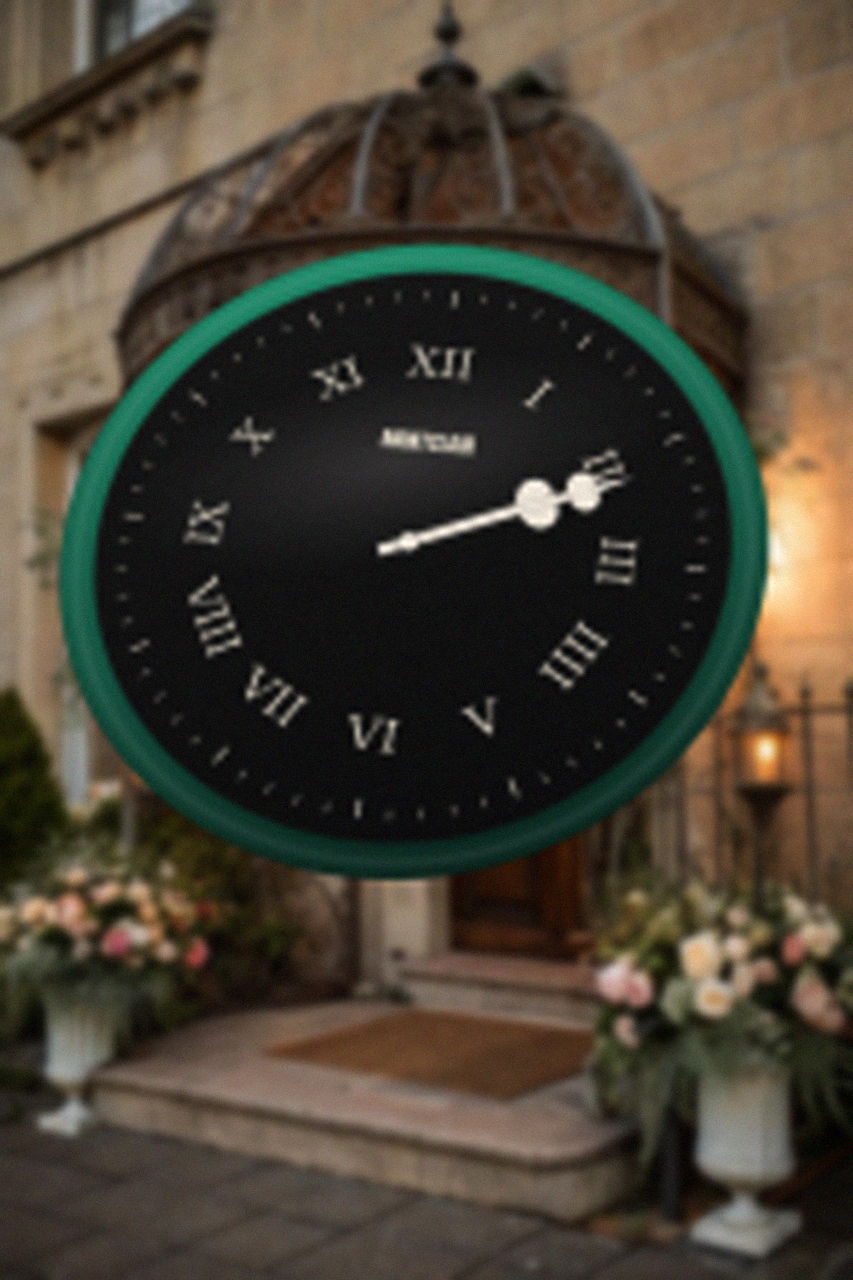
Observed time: 2:11
